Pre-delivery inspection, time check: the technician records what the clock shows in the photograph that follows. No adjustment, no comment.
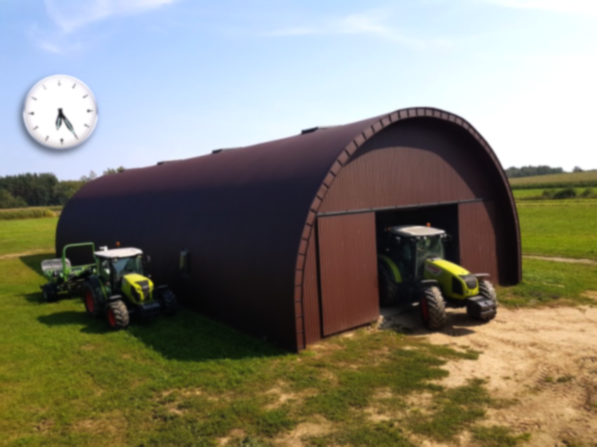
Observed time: 6:25
